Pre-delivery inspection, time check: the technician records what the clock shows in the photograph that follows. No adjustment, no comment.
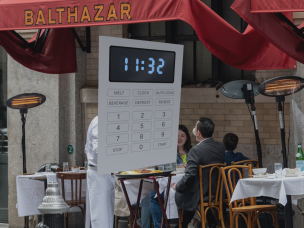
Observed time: 11:32
